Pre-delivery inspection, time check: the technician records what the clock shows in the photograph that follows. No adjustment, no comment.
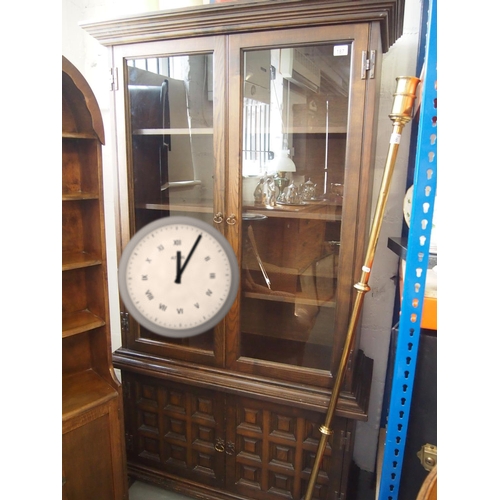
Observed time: 12:05
